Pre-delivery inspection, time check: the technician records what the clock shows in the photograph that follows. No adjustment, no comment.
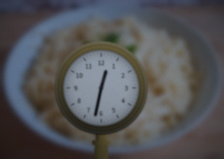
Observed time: 12:32
